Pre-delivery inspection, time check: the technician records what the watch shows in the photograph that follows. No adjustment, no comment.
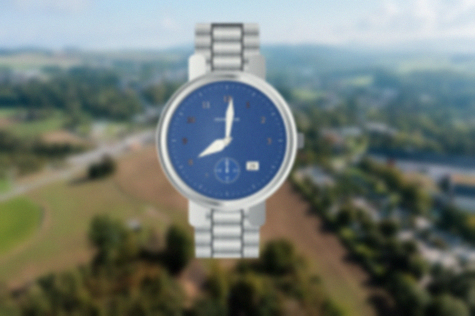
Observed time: 8:01
